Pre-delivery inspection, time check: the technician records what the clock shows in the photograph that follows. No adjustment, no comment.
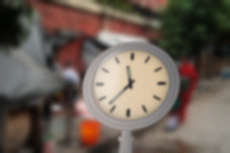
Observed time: 11:37
